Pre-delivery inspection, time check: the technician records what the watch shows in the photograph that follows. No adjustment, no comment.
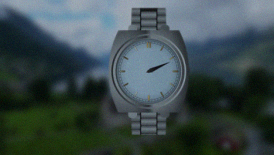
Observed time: 2:11
